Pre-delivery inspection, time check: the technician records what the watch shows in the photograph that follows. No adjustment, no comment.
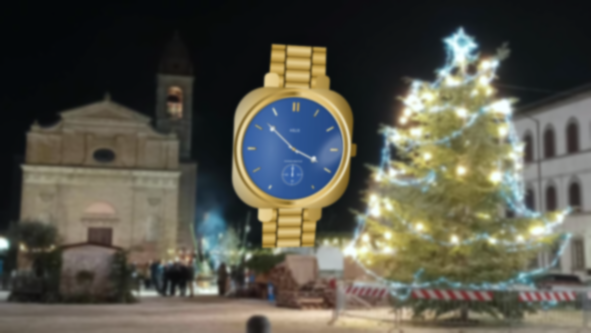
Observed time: 3:52
